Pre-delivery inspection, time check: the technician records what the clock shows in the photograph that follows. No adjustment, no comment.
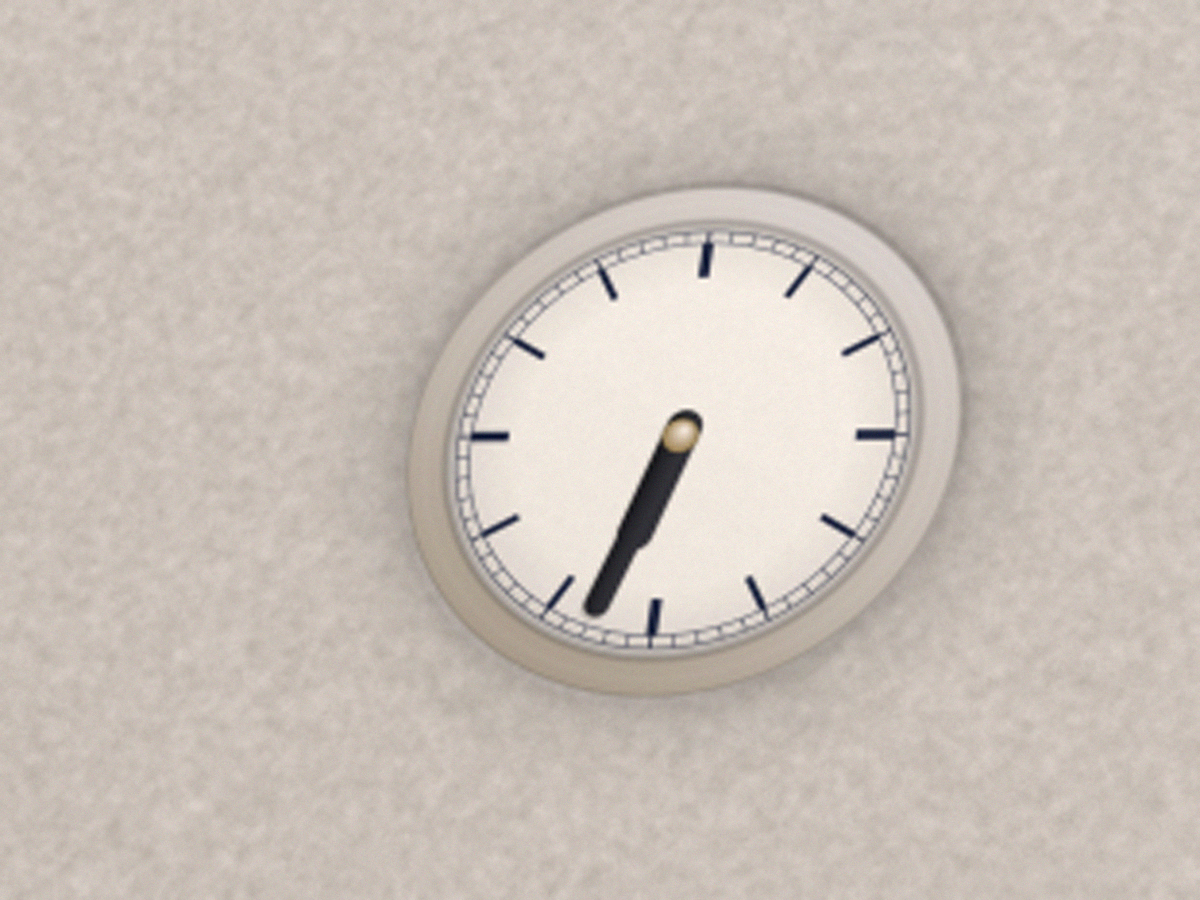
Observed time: 6:33
